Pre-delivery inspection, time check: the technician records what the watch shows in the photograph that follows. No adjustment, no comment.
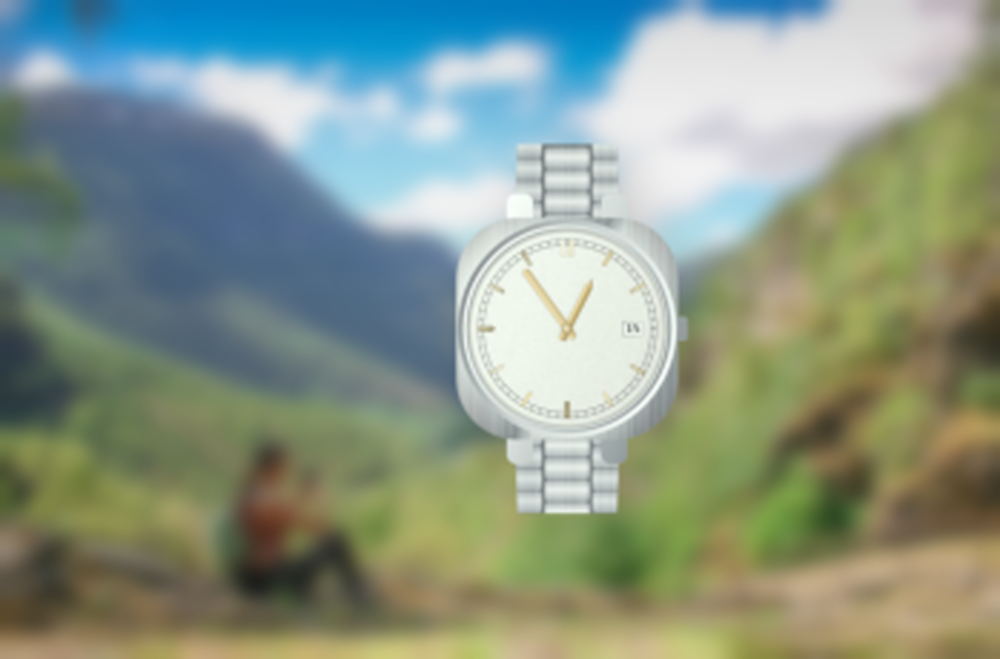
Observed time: 12:54
